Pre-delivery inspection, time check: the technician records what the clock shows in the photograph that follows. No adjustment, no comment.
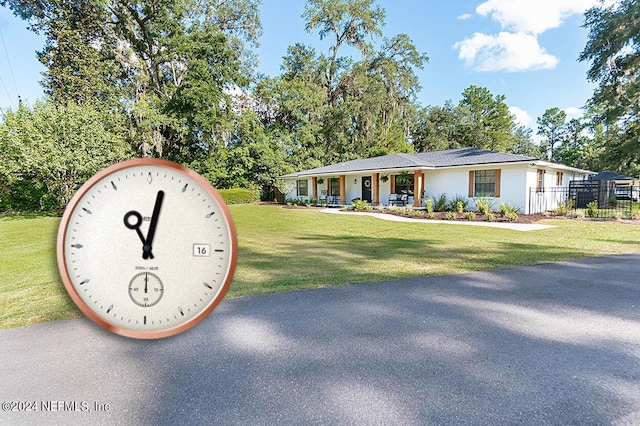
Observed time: 11:02
